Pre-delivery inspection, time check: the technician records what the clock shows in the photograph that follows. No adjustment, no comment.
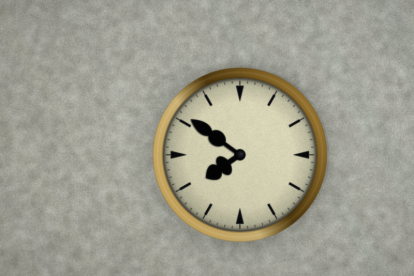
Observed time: 7:51
